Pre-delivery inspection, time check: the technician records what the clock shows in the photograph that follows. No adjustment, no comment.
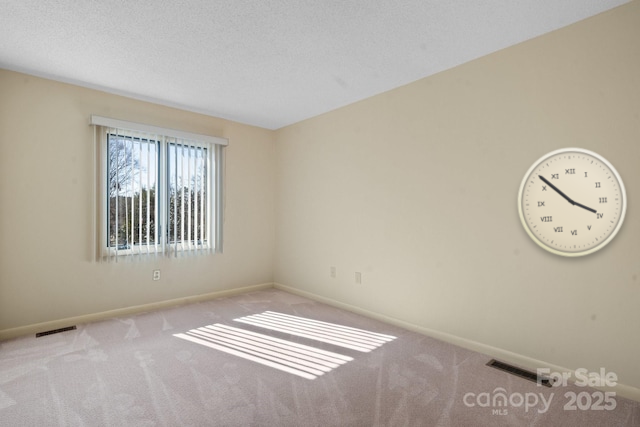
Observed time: 3:52
